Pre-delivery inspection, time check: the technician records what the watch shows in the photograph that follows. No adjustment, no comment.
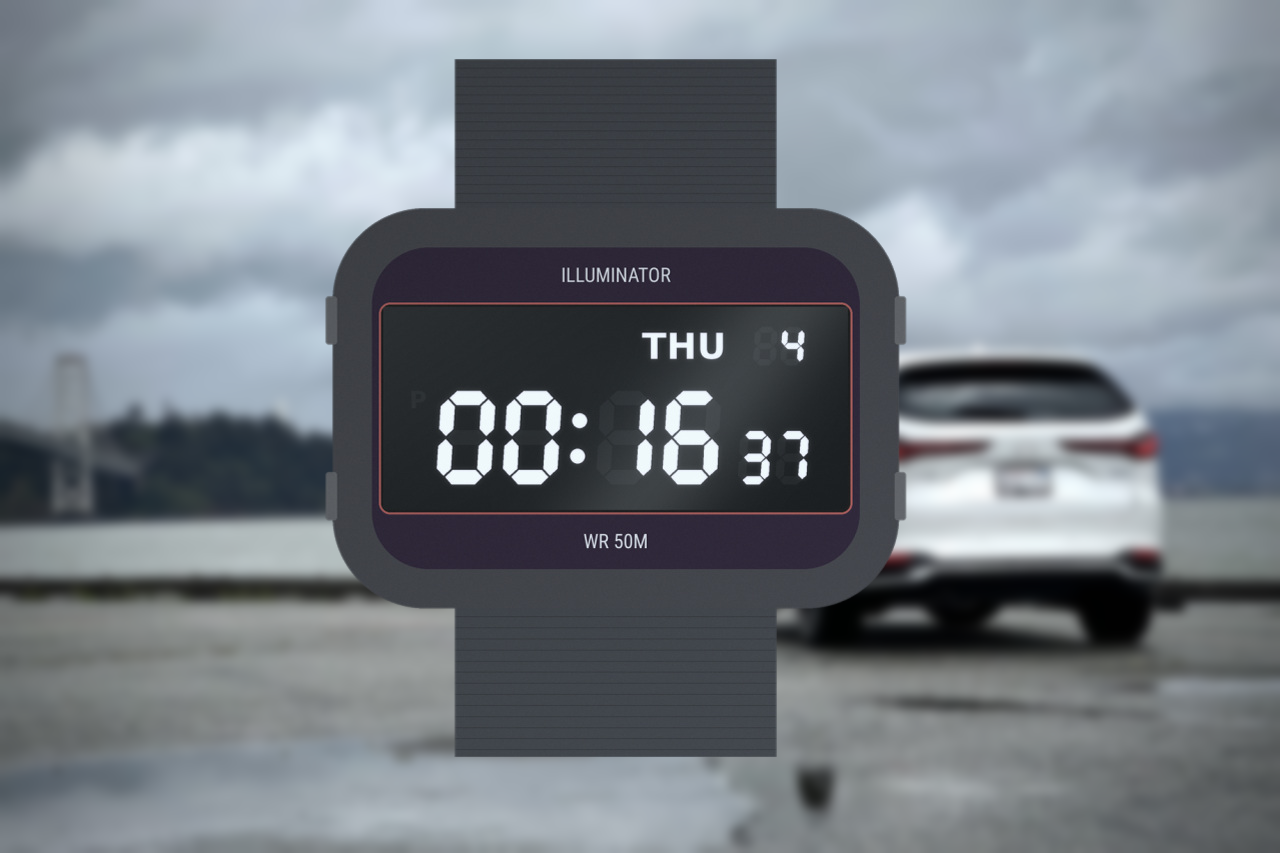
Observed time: 0:16:37
